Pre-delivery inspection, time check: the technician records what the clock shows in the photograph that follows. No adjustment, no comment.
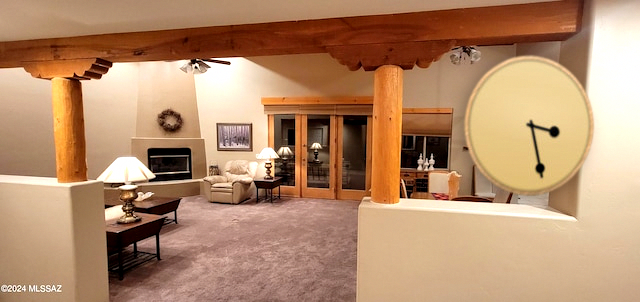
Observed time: 3:28
